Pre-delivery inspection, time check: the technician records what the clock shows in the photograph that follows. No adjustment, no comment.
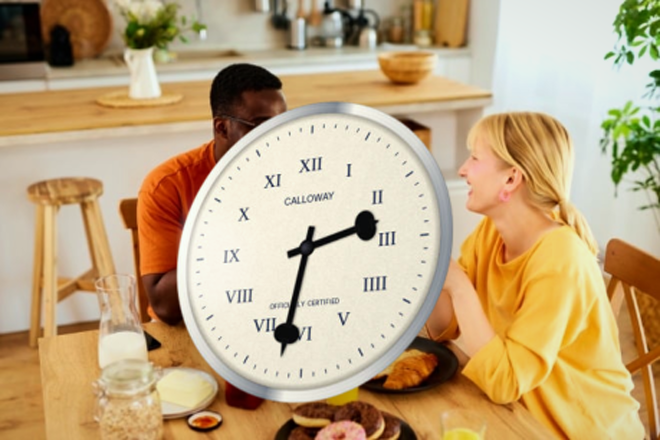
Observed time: 2:32
